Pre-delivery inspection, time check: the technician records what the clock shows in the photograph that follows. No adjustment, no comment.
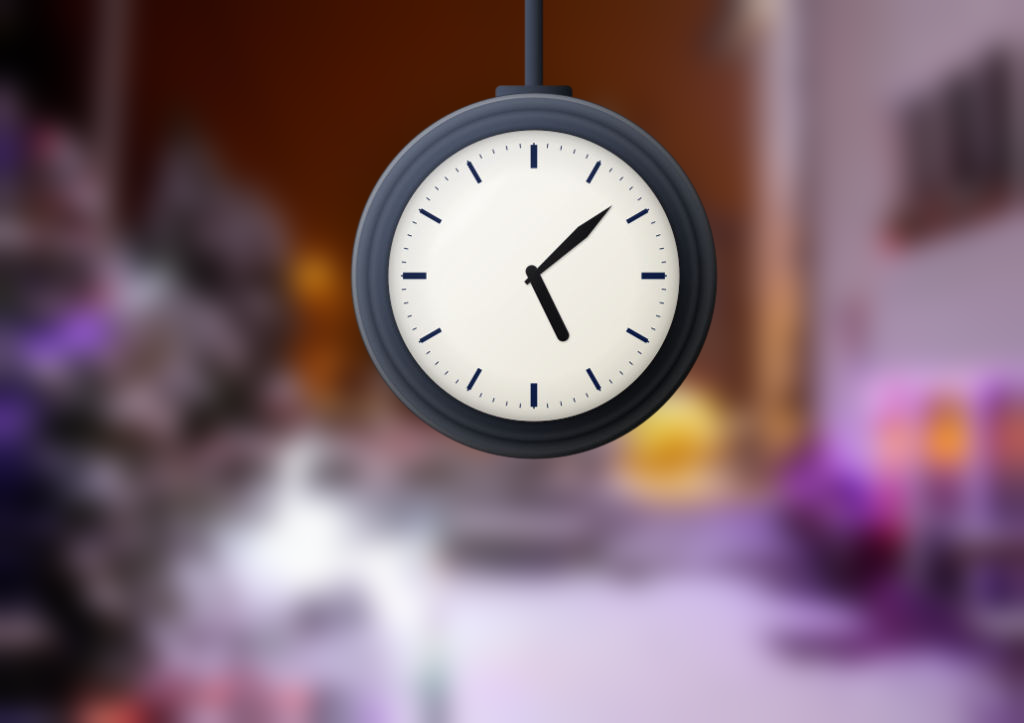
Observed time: 5:08
